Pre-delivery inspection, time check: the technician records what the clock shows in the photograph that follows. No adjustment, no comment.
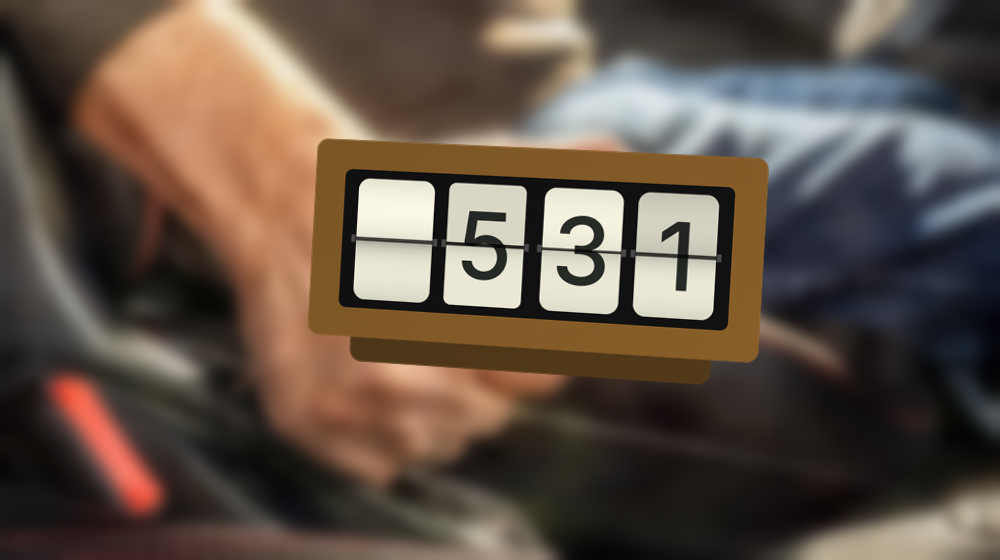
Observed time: 5:31
